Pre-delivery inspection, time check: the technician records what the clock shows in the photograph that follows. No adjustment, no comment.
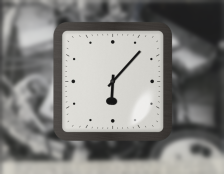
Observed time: 6:07
